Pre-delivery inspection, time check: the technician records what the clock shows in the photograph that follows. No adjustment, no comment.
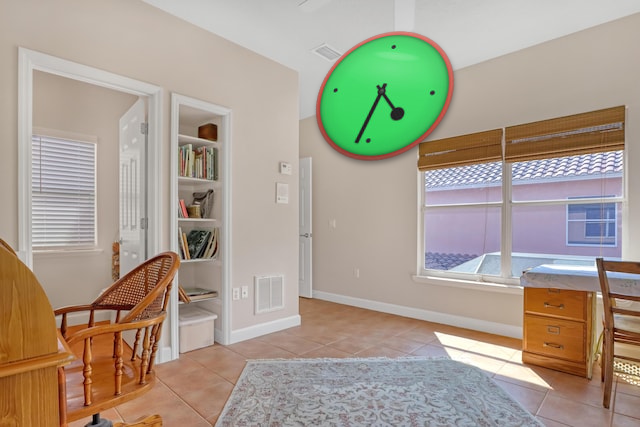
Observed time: 4:32
